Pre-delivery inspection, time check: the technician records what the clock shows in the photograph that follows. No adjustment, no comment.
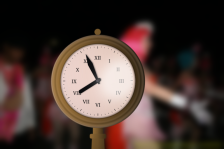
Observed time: 7:56
